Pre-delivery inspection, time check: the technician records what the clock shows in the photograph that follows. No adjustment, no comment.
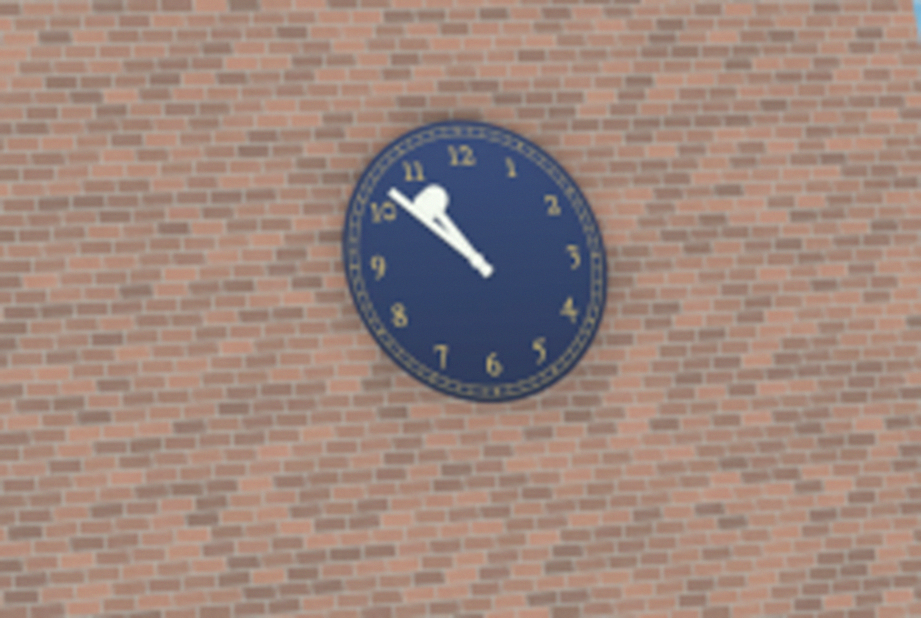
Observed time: 10:52
